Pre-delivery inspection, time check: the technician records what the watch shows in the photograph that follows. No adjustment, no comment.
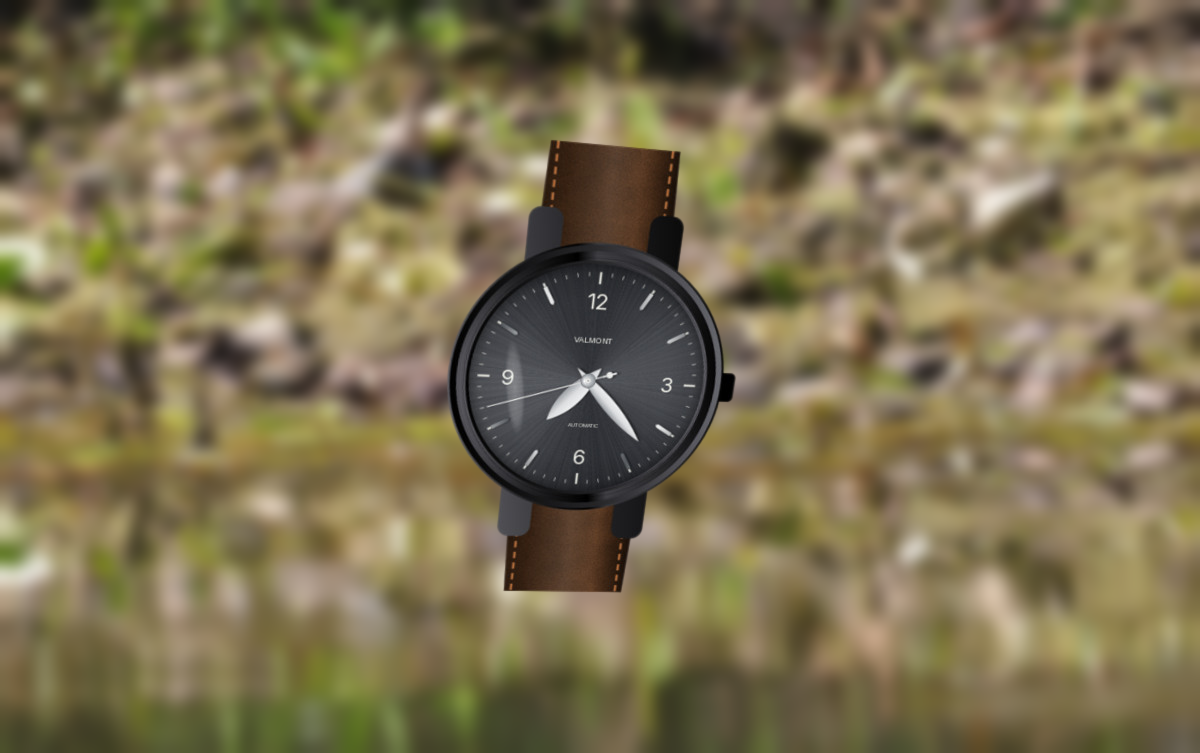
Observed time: 7:22:42
